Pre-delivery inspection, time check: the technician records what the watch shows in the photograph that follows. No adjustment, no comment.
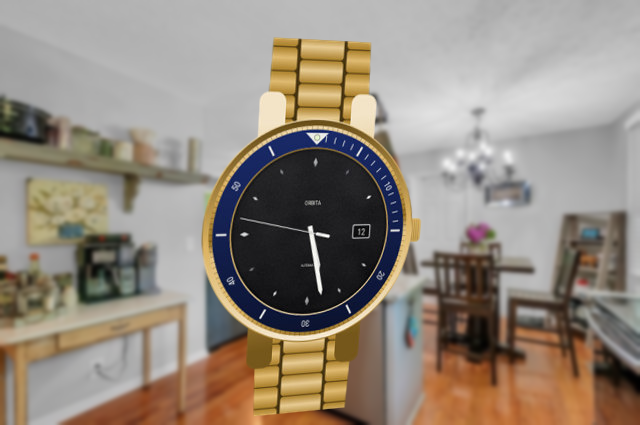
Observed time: 5:27:47
